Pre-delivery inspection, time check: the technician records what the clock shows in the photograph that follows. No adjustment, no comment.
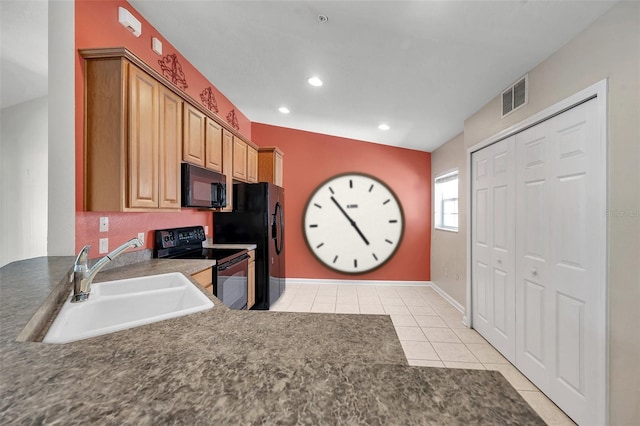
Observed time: 4:54
